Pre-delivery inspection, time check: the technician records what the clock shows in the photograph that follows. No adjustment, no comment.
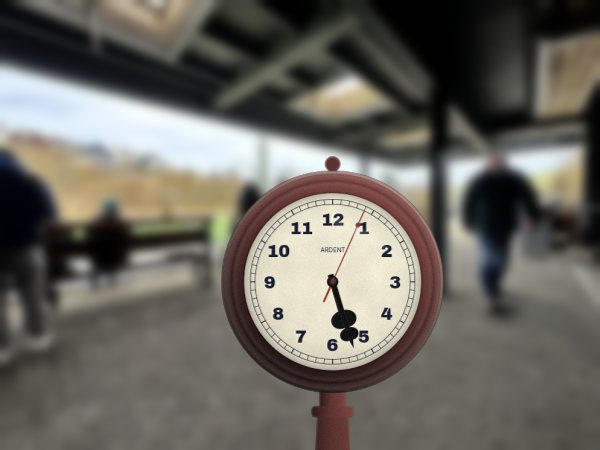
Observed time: 5:27:04
